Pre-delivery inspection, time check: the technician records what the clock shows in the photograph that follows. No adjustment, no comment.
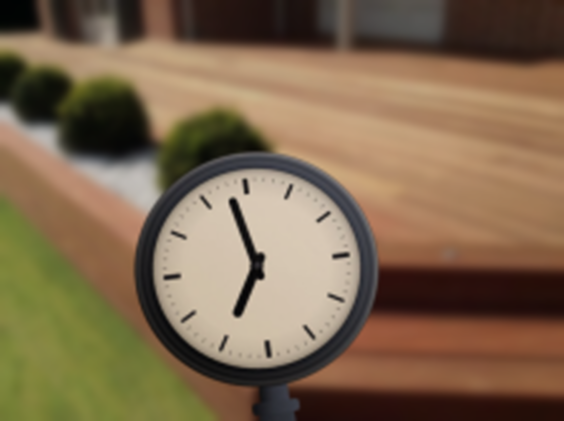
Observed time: 6:58
